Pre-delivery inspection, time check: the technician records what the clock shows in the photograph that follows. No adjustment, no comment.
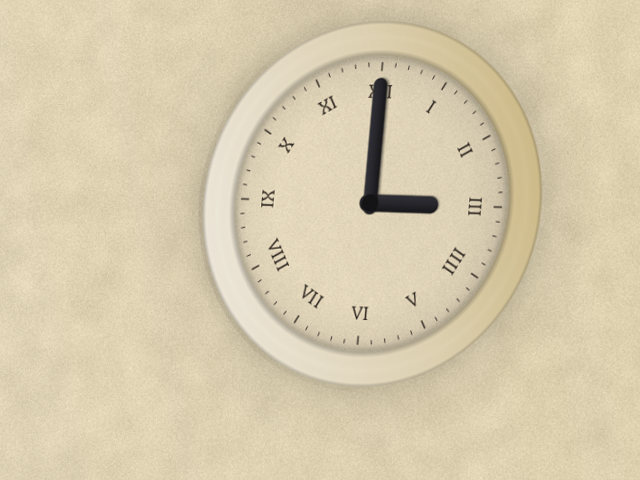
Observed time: 3:00
